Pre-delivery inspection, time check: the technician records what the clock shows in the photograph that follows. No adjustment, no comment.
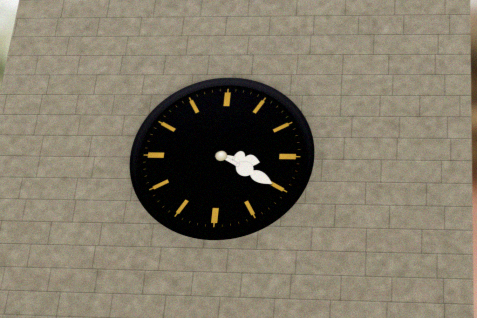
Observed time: 3:20
